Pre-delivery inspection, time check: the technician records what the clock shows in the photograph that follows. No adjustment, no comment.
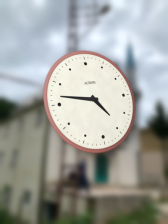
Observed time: 4:47
